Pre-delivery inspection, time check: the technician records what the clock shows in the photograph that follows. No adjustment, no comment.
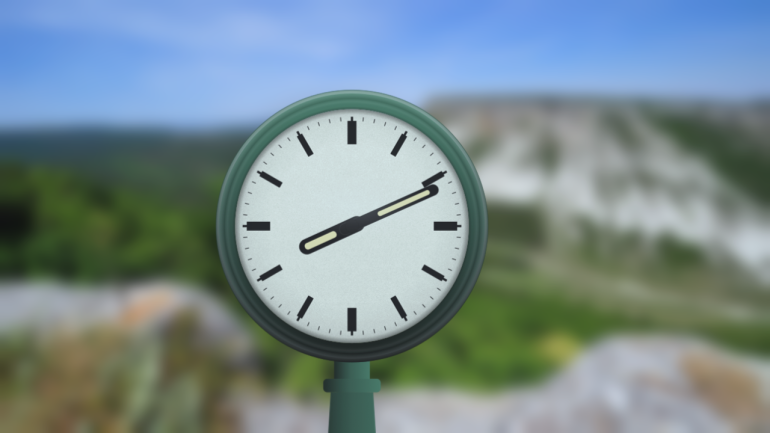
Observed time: 8:11
